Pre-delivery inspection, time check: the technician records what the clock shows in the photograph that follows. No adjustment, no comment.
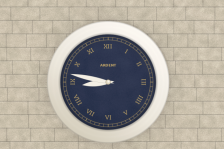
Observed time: 8:47
